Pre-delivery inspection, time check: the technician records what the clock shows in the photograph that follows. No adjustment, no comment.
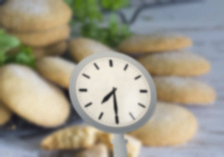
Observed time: 7:30
